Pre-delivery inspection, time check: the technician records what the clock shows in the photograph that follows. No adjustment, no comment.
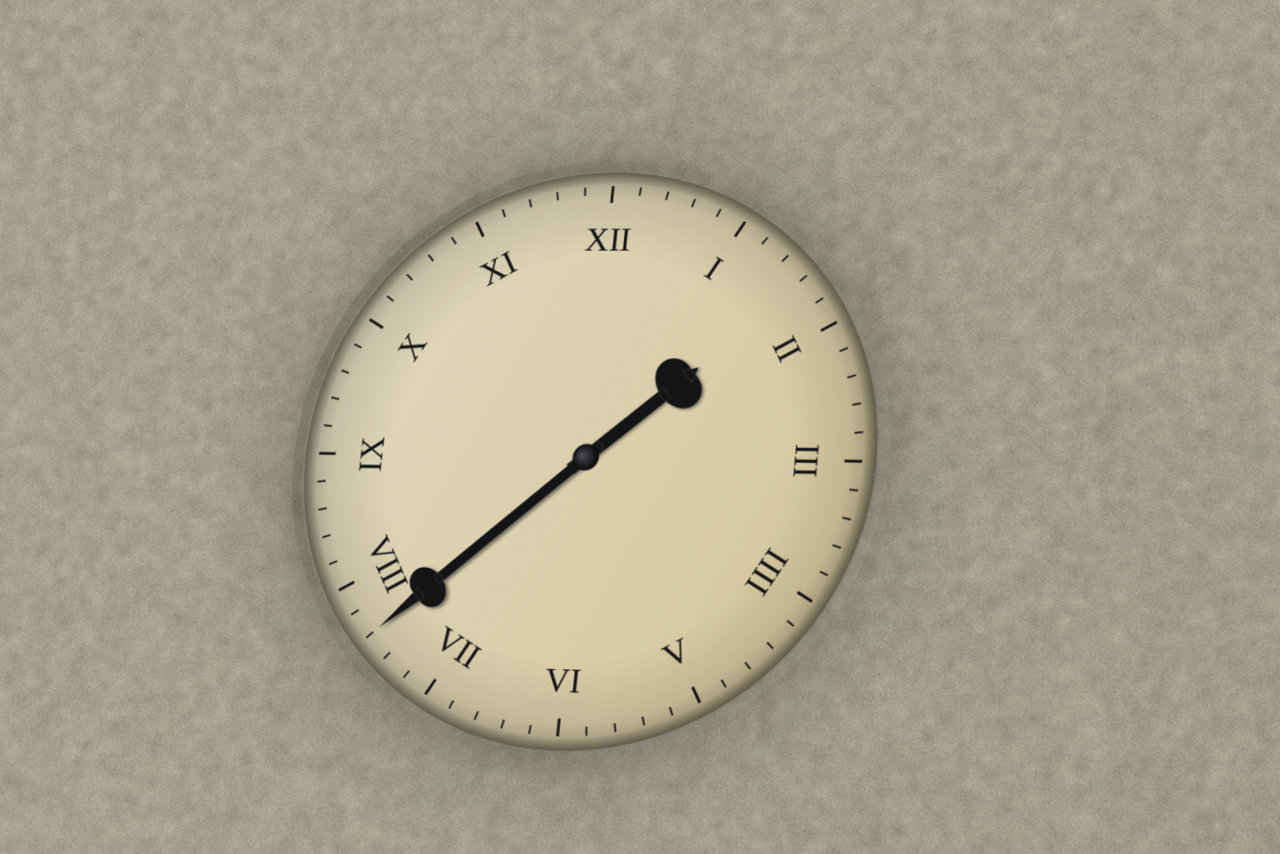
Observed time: 1:38
